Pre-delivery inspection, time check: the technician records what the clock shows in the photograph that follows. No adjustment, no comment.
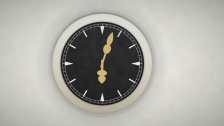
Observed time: 6:03
